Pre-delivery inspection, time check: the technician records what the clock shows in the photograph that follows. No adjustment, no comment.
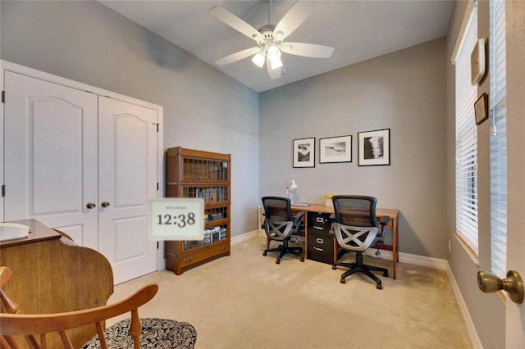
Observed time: 12:38
